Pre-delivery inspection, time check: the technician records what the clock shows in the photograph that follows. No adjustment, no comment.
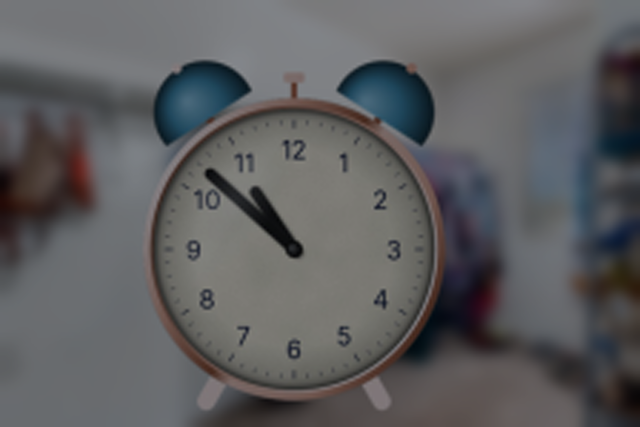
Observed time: 10:52
